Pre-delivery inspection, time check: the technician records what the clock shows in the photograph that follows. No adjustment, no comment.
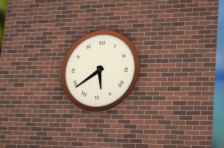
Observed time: 5:39
